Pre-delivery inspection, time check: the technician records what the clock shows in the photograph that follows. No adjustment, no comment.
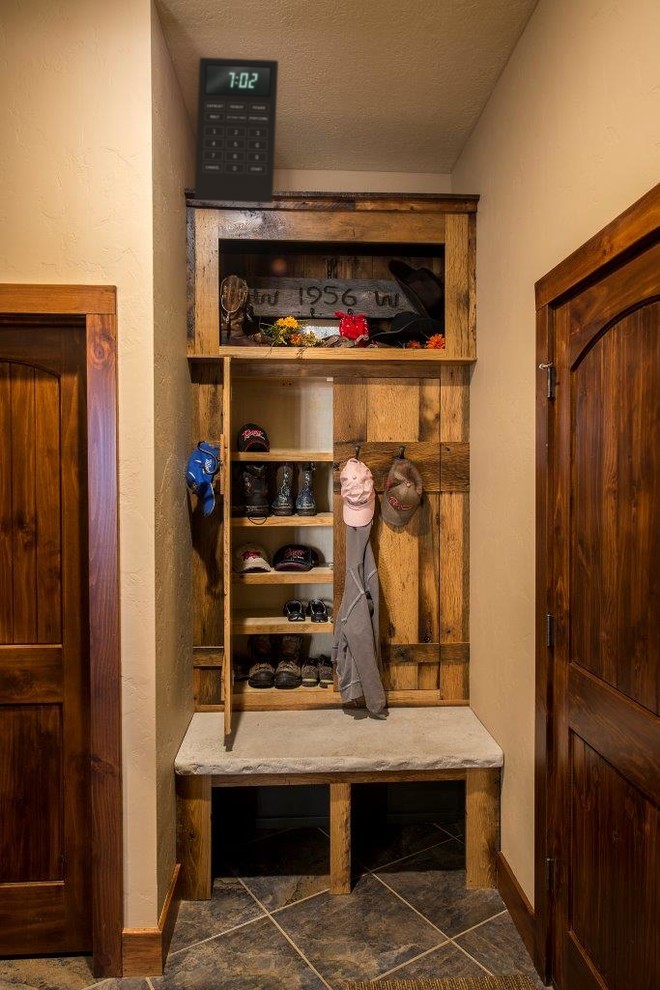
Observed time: 7:02
